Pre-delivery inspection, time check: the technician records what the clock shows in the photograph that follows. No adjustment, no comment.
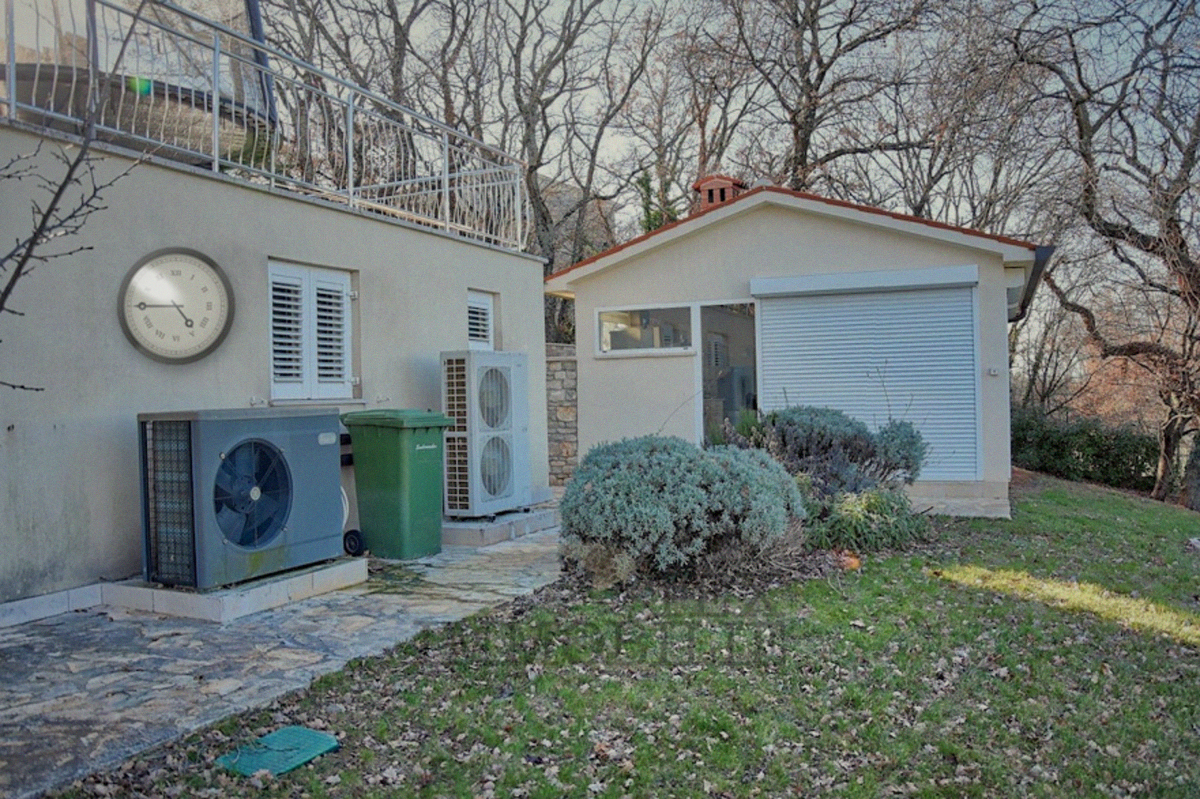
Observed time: 4:45
